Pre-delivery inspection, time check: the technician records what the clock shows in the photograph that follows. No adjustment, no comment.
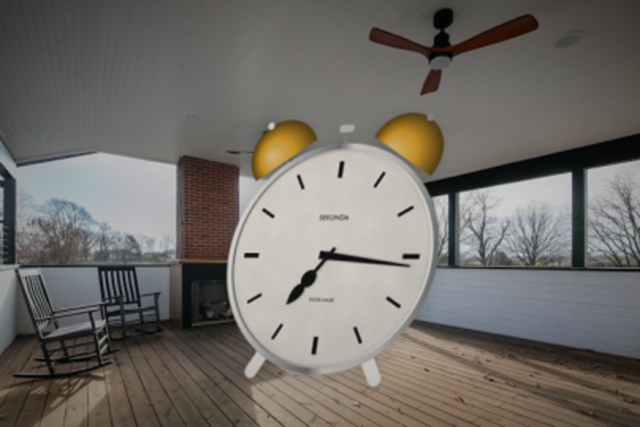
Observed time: 7:16
